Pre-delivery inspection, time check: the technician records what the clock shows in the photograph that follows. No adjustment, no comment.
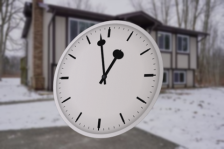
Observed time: 12:58
